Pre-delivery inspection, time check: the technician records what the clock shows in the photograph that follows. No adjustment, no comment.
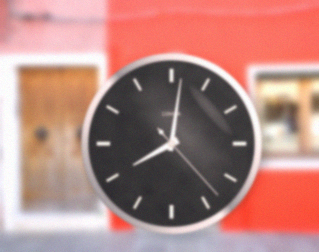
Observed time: 8:01:23
